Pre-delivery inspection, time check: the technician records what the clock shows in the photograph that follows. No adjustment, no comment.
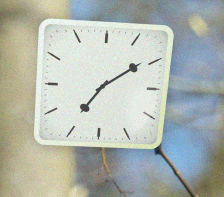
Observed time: 7:09
